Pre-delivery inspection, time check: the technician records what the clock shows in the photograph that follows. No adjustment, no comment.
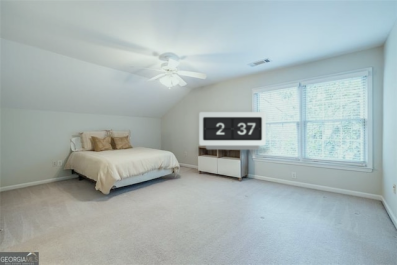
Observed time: 2:37
